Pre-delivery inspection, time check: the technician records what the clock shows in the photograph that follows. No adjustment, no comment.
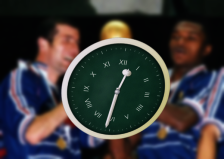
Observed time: 12:31
